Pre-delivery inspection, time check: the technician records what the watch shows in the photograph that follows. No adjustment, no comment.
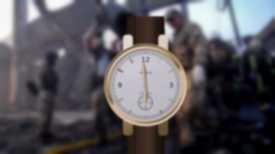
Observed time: 5:59
